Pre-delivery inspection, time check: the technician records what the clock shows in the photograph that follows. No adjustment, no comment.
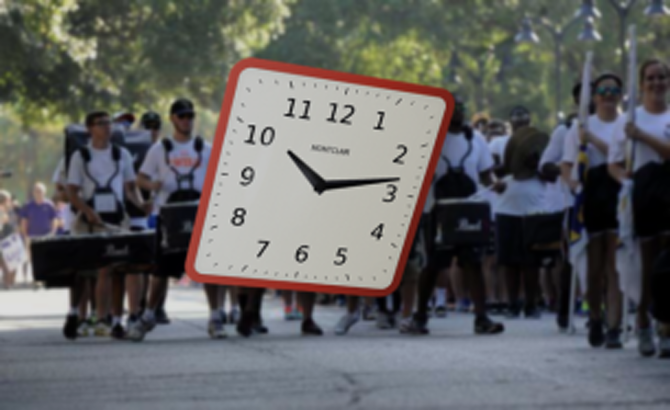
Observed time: 10:13
